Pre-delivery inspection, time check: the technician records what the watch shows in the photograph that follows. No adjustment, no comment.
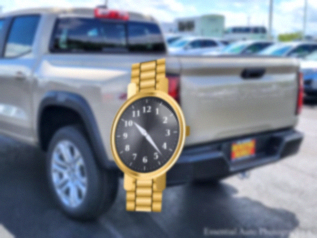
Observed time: 10:23
